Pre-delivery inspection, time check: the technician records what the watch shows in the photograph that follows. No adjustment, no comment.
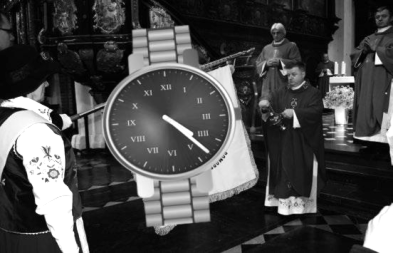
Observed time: 4:23
